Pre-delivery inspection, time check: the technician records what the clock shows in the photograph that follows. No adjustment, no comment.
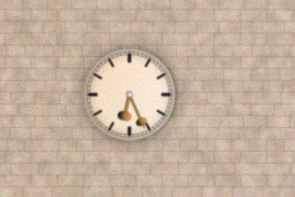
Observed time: 6:26
